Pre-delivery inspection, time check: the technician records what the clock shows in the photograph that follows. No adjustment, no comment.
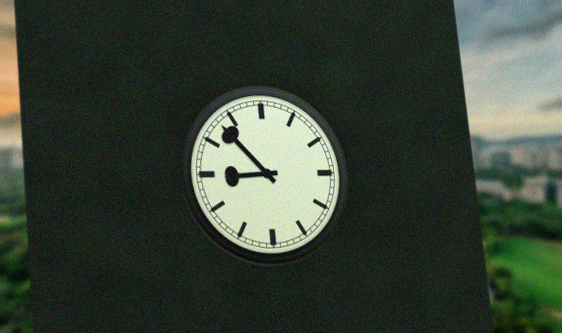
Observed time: 8:53
